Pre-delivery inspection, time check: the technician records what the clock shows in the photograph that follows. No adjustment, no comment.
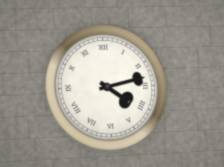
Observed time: 4:13
